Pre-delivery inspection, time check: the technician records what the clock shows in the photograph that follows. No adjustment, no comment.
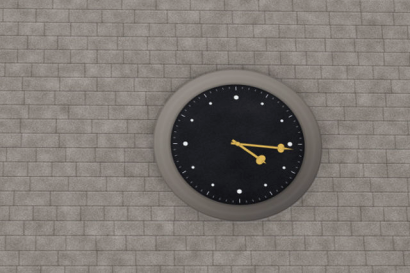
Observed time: 4:16
